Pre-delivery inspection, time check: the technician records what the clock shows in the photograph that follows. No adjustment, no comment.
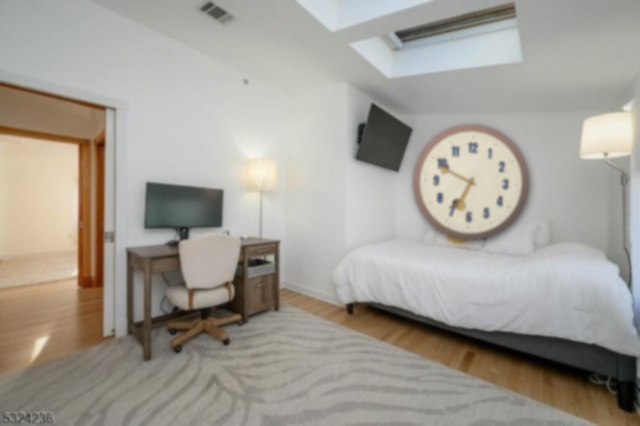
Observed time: 6:49
